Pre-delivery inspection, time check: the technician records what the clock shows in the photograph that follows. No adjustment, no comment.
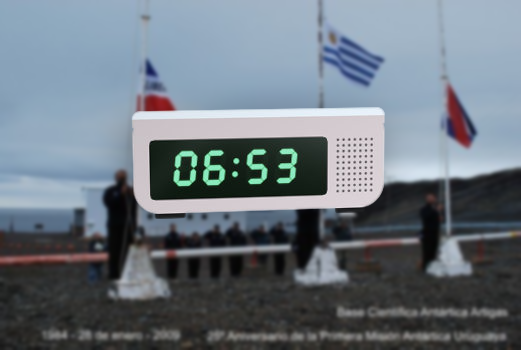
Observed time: 6:53
